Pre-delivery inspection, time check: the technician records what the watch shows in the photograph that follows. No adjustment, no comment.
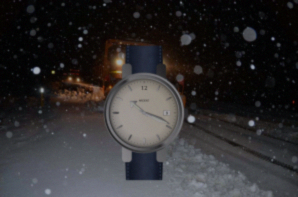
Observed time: 10:19
